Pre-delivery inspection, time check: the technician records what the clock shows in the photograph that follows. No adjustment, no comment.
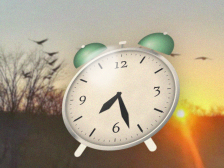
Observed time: 7:27
